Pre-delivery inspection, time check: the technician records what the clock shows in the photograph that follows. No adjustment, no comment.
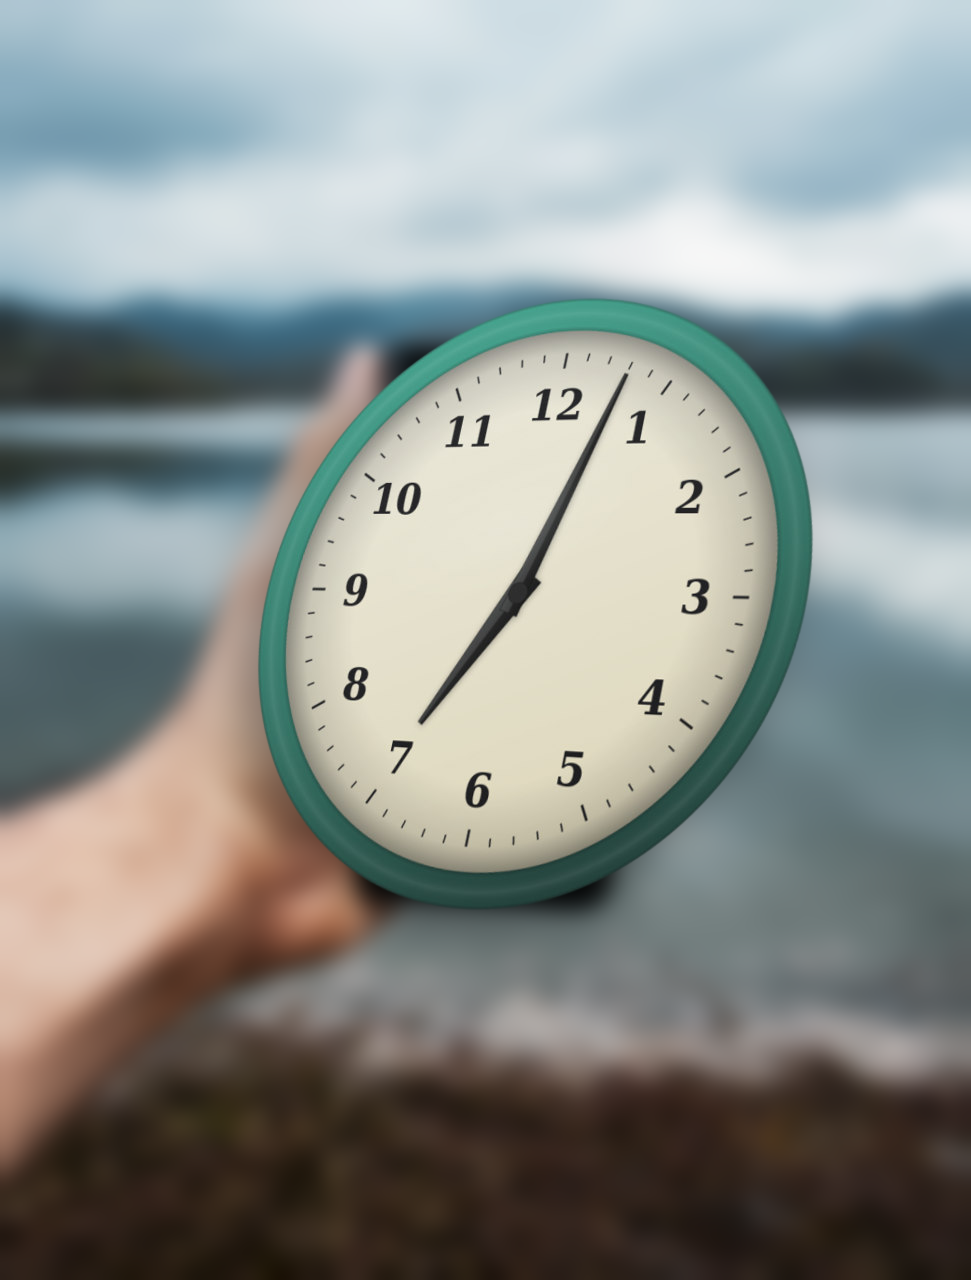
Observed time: 7:03
